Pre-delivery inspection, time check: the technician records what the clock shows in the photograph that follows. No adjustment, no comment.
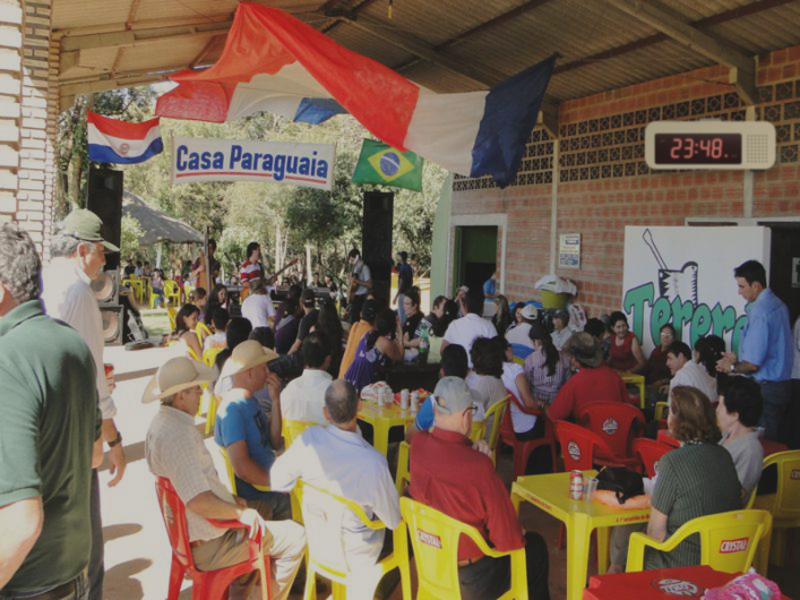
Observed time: 23:48
